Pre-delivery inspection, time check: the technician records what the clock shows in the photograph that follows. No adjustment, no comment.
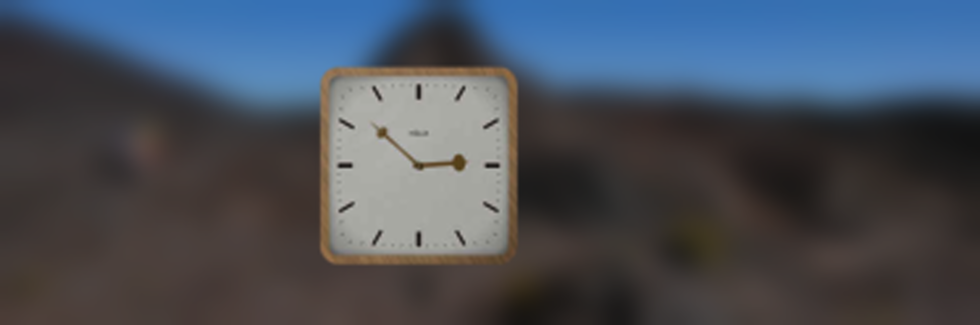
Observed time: 2:52
